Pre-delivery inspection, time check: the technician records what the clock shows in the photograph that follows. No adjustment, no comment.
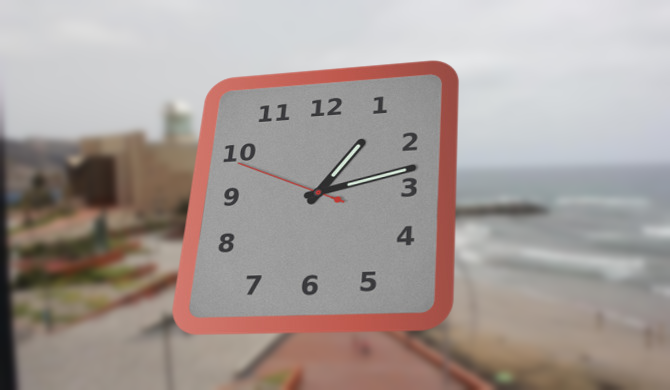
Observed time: 1:12:49
